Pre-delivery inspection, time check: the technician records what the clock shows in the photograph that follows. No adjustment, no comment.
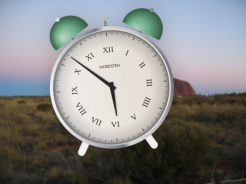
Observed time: 5:52
